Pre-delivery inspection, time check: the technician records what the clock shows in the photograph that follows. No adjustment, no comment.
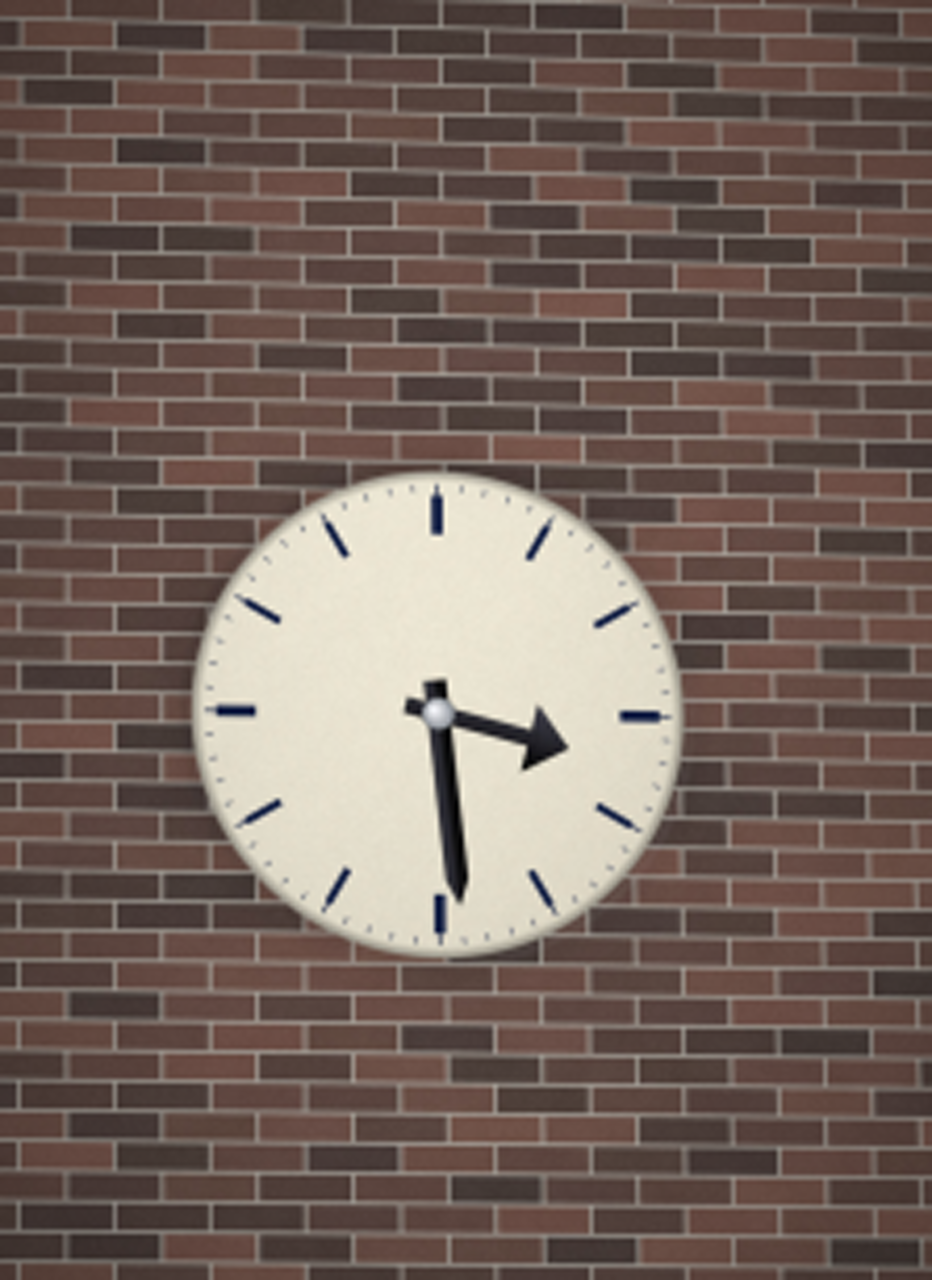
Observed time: 3:29
